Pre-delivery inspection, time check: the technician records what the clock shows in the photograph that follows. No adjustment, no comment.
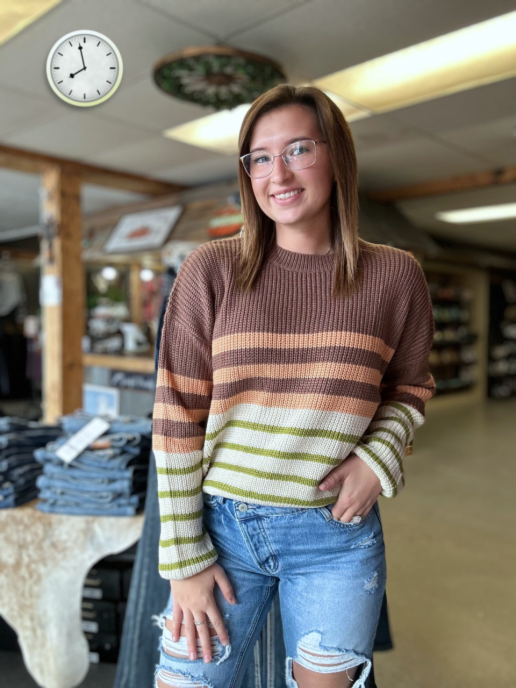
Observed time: 7:58
